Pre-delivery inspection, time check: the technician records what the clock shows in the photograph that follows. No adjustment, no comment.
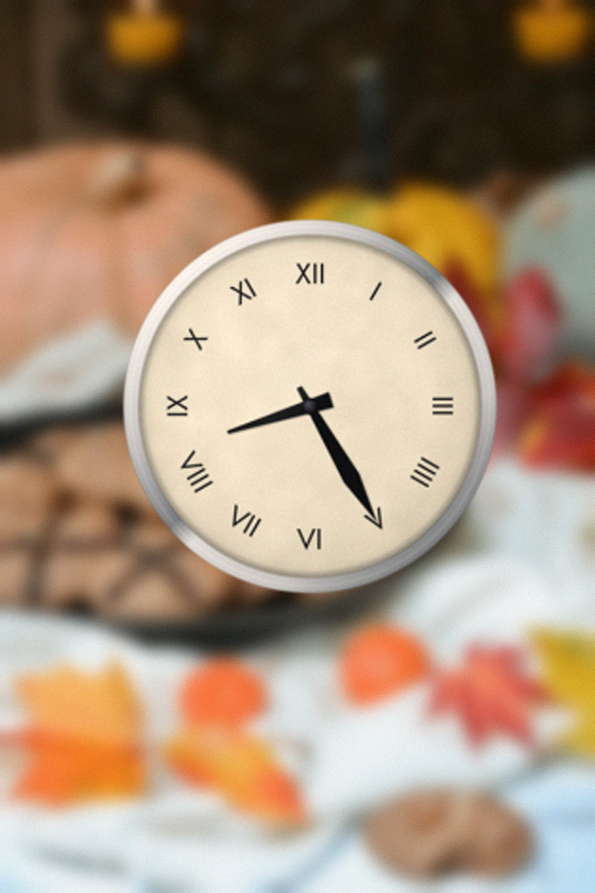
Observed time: 8:25
